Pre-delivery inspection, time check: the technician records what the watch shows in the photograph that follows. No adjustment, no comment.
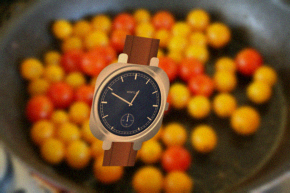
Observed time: 12:49
